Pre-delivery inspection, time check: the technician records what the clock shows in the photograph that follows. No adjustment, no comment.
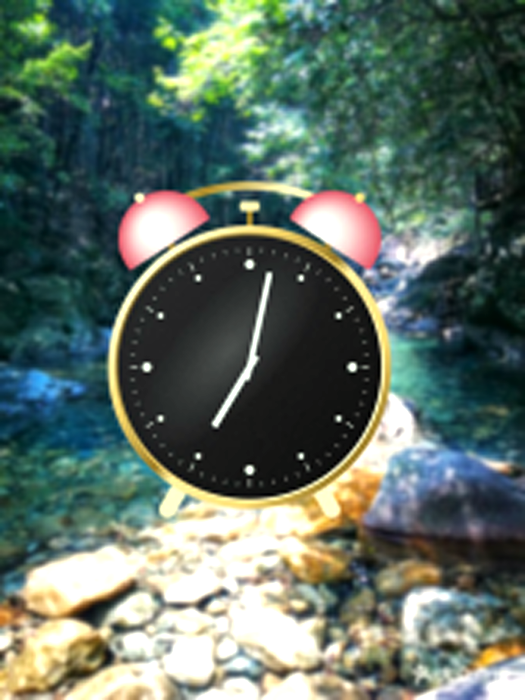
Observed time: 7:02
